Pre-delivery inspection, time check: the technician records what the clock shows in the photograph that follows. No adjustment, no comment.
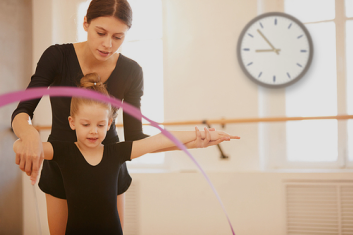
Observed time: 8:53
